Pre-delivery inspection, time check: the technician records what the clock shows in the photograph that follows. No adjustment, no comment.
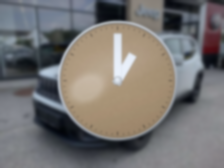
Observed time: 1:00
